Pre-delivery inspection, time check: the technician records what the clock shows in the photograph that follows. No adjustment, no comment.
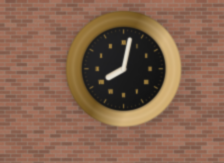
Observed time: 8:02
